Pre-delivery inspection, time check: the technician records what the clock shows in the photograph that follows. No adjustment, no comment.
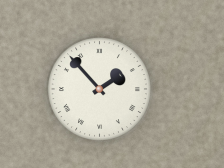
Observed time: 1:53
